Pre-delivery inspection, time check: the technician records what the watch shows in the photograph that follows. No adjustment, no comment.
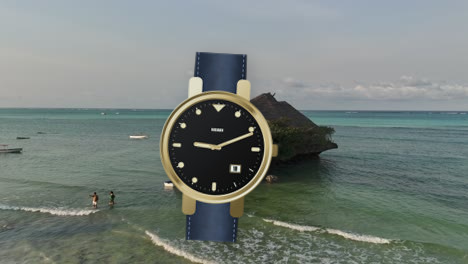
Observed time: 9:11
